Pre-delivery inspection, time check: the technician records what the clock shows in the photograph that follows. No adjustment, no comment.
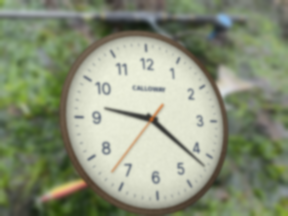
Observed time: 9:21:37
